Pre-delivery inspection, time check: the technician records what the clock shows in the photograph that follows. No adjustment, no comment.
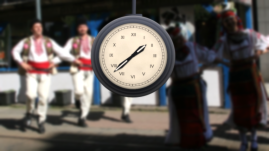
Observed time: 1:38
